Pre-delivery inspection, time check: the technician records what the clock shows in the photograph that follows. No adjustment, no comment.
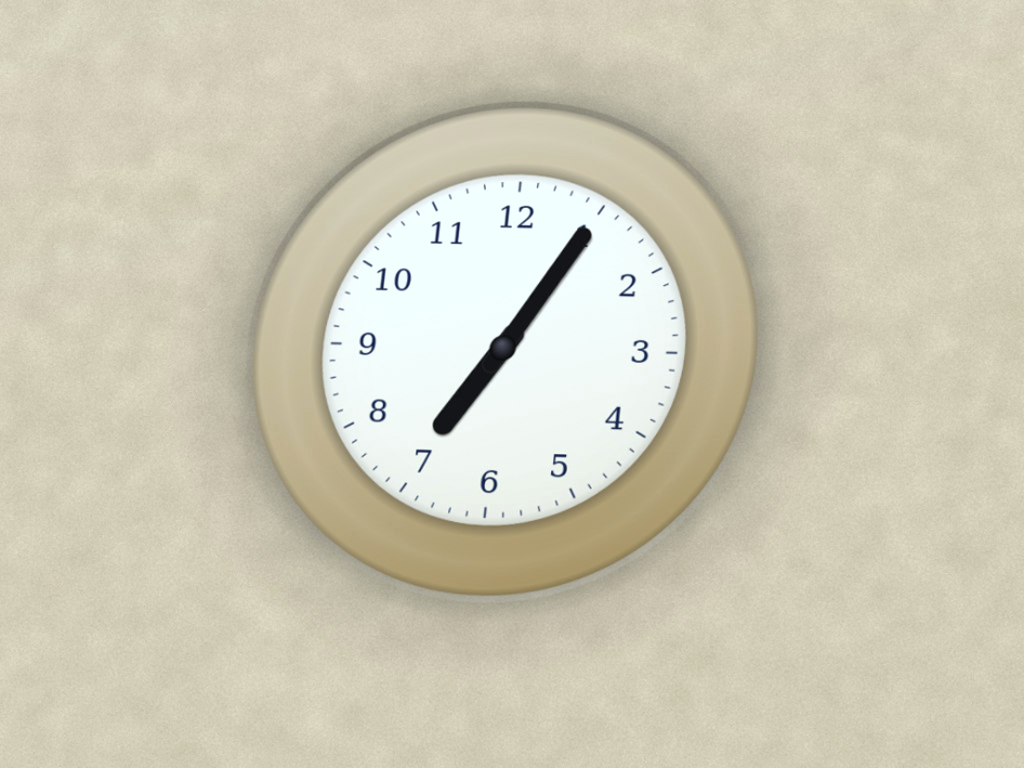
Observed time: 7:05
